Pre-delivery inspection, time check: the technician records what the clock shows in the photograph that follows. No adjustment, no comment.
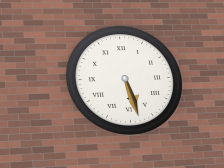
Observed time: 5:28
